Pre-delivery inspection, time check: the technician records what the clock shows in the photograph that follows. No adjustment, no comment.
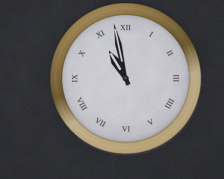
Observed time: 10:58
